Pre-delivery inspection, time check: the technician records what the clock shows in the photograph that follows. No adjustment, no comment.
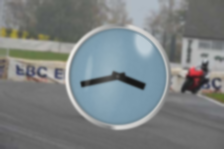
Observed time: 3:43
